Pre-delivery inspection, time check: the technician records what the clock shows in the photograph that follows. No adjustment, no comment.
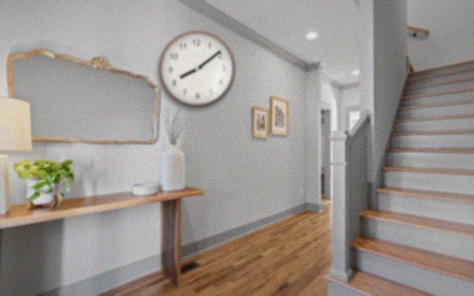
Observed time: 8:09
